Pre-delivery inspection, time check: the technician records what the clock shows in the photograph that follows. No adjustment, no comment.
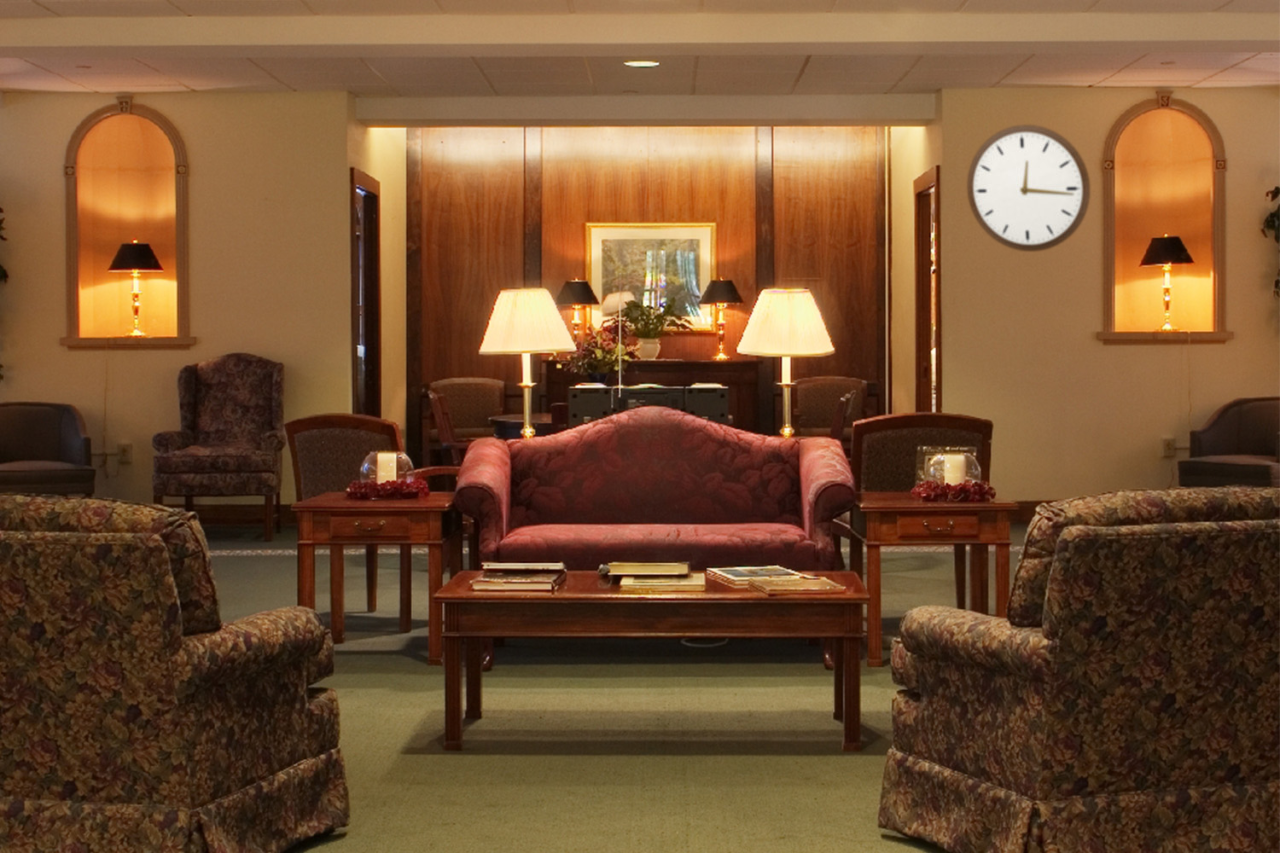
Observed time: 12:16
